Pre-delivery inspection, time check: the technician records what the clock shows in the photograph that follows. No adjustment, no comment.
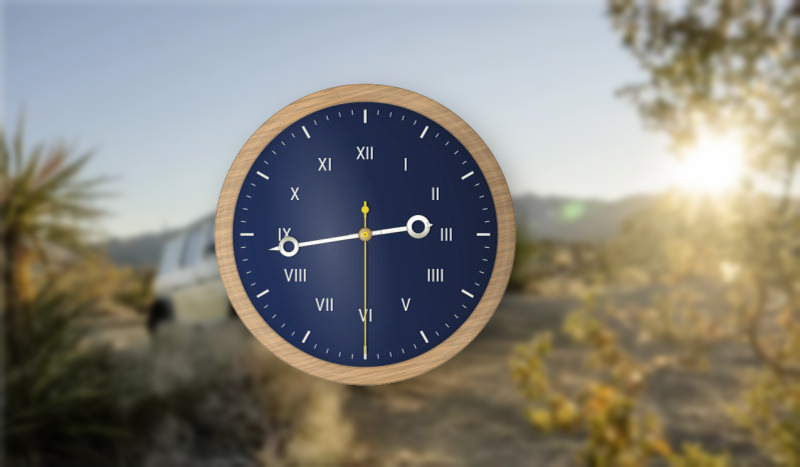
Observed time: 2:43:30
